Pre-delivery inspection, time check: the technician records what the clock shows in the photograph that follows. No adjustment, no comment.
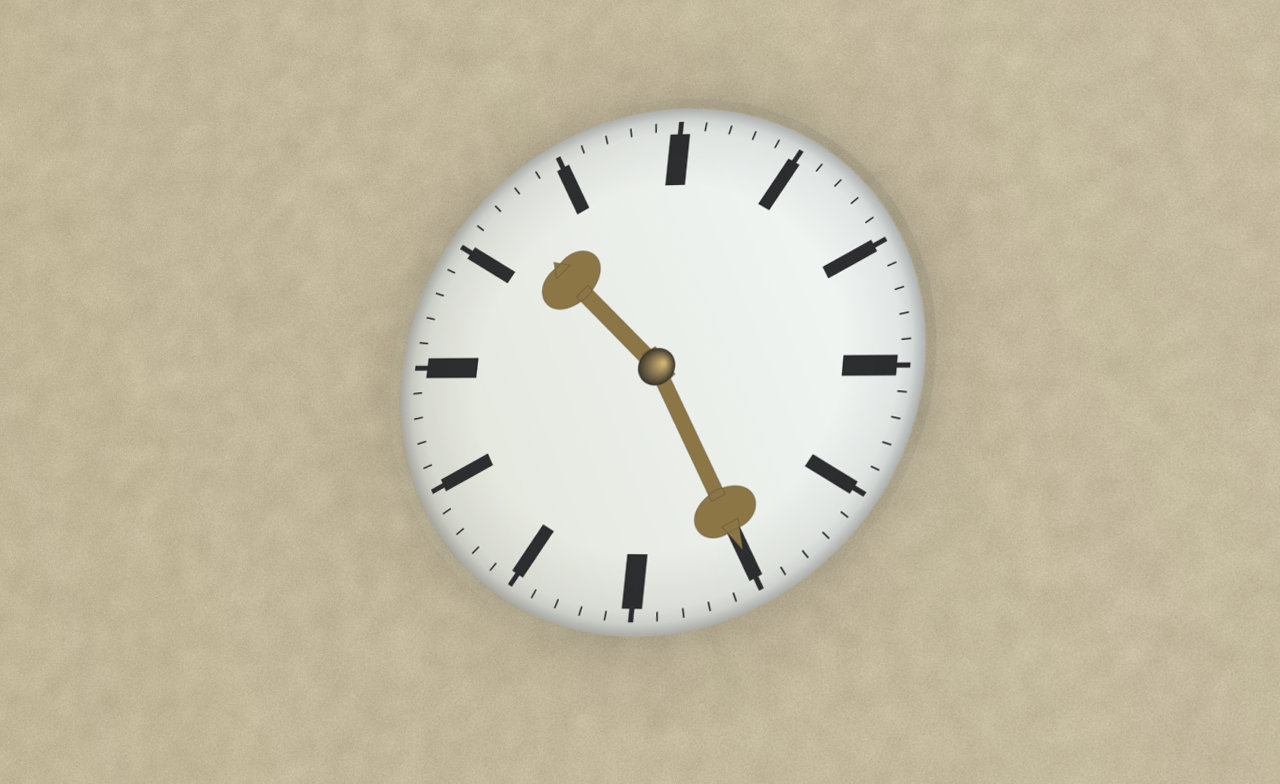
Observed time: 10:25
